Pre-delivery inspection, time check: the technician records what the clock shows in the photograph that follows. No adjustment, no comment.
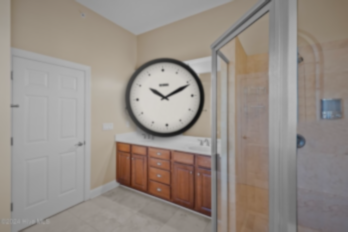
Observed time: 10:11
